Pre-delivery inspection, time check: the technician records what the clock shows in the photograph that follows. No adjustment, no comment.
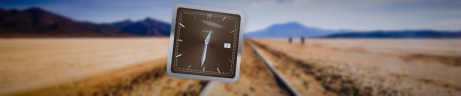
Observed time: 12:31
